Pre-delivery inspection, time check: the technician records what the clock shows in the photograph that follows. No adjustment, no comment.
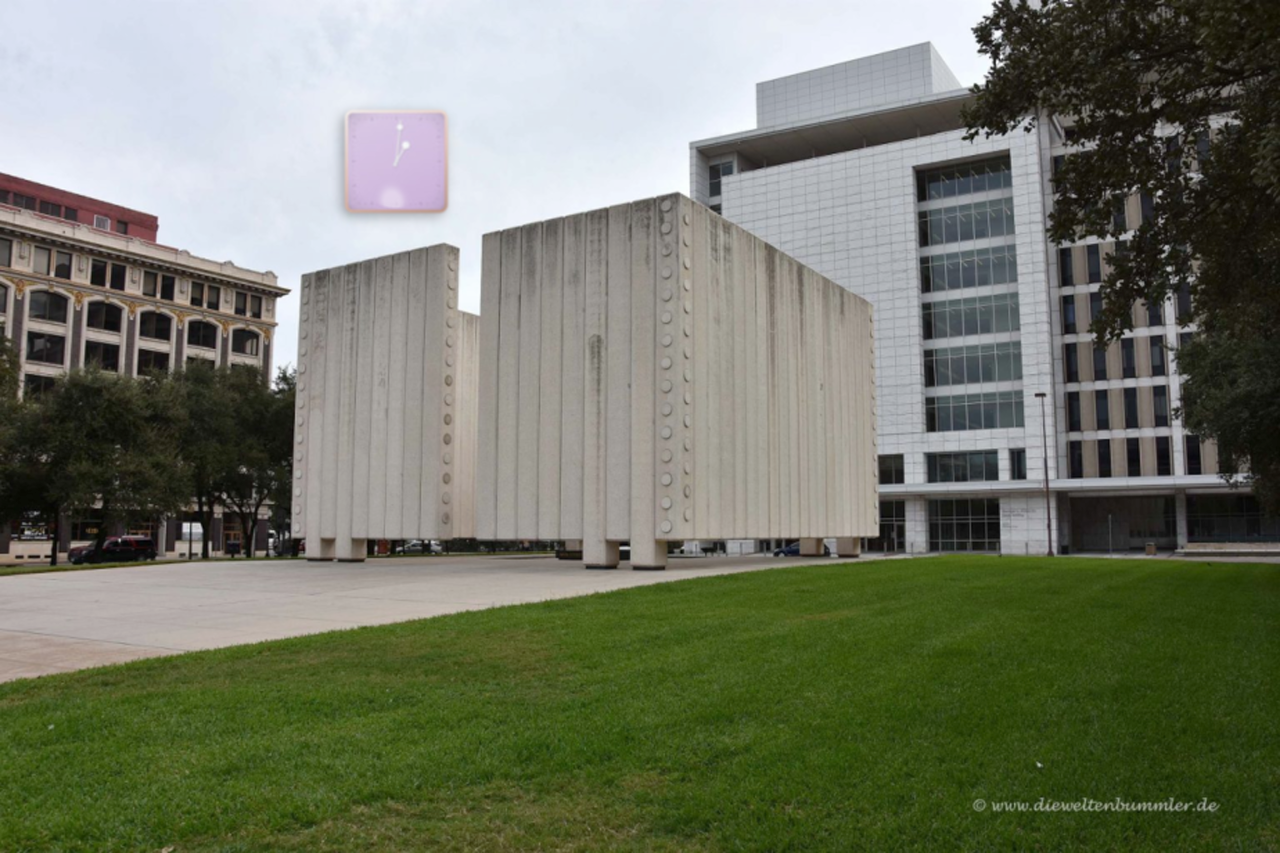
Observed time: 1:01
